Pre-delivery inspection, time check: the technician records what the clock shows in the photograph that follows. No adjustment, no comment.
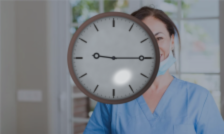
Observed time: 9:15
